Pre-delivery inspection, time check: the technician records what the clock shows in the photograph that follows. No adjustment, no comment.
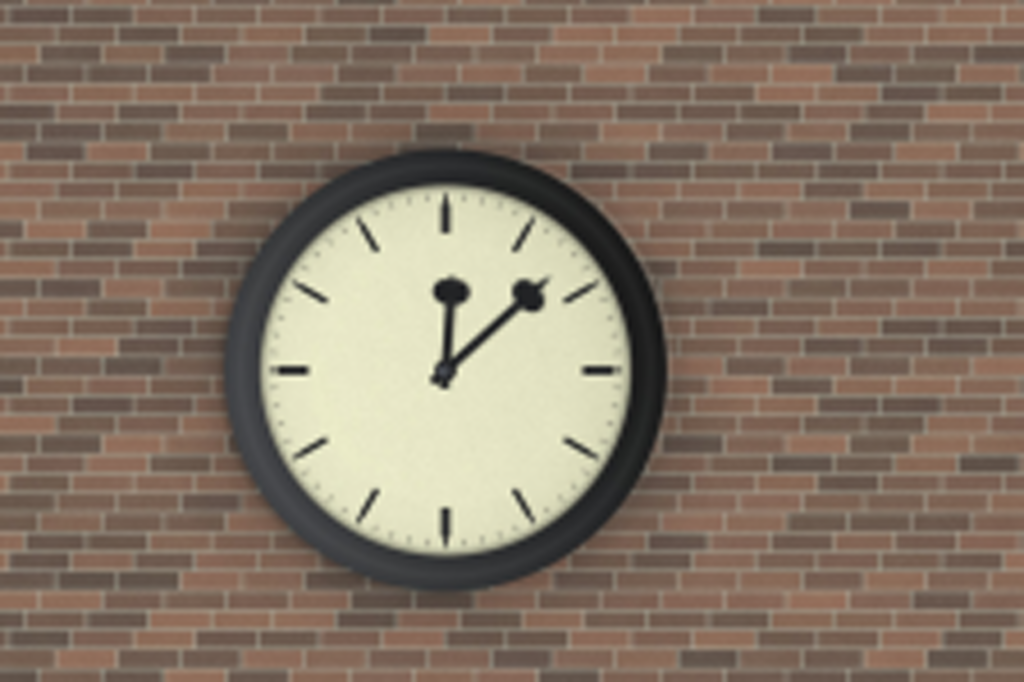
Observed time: 12:08
